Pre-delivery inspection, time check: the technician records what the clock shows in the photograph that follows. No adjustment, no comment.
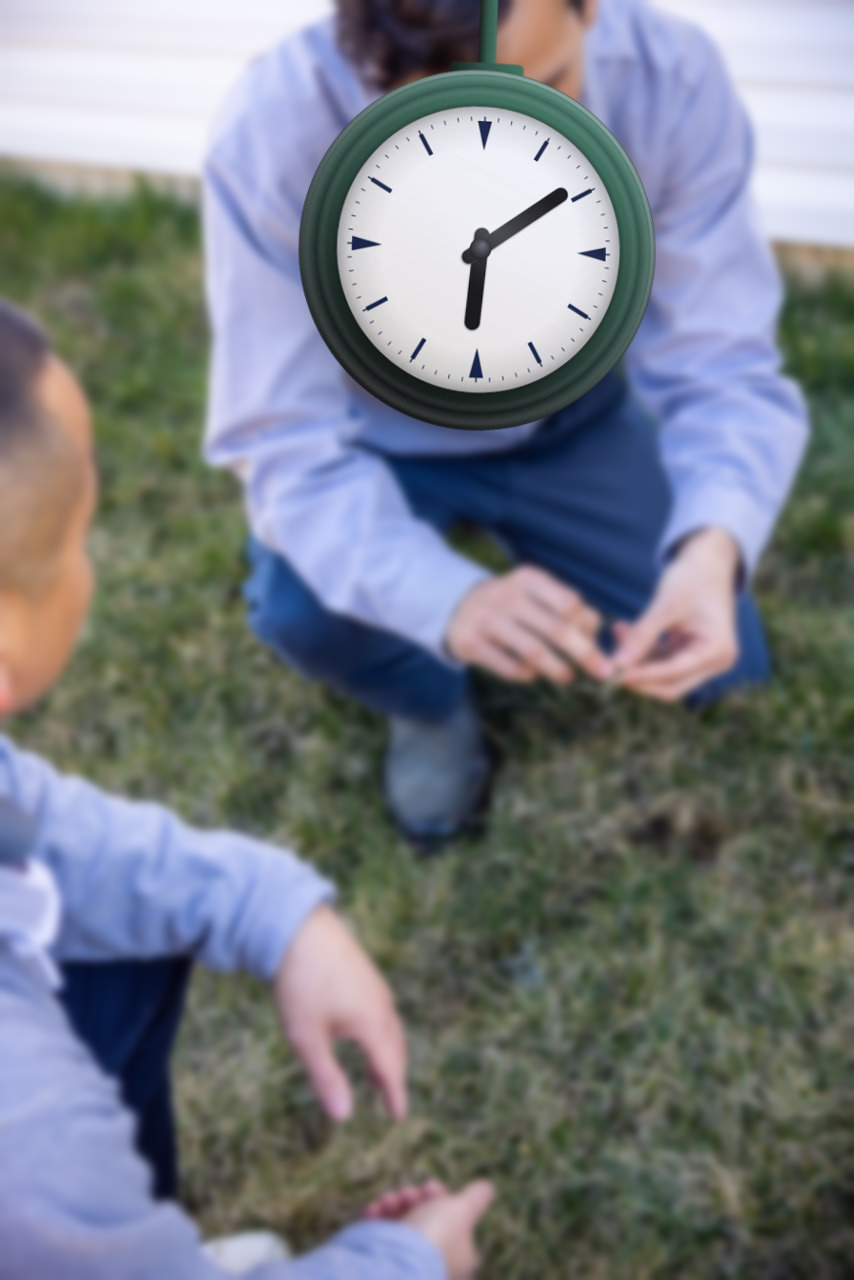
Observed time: 6:09
